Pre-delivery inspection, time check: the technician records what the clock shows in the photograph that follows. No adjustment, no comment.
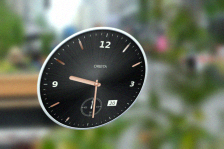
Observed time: 9:29
